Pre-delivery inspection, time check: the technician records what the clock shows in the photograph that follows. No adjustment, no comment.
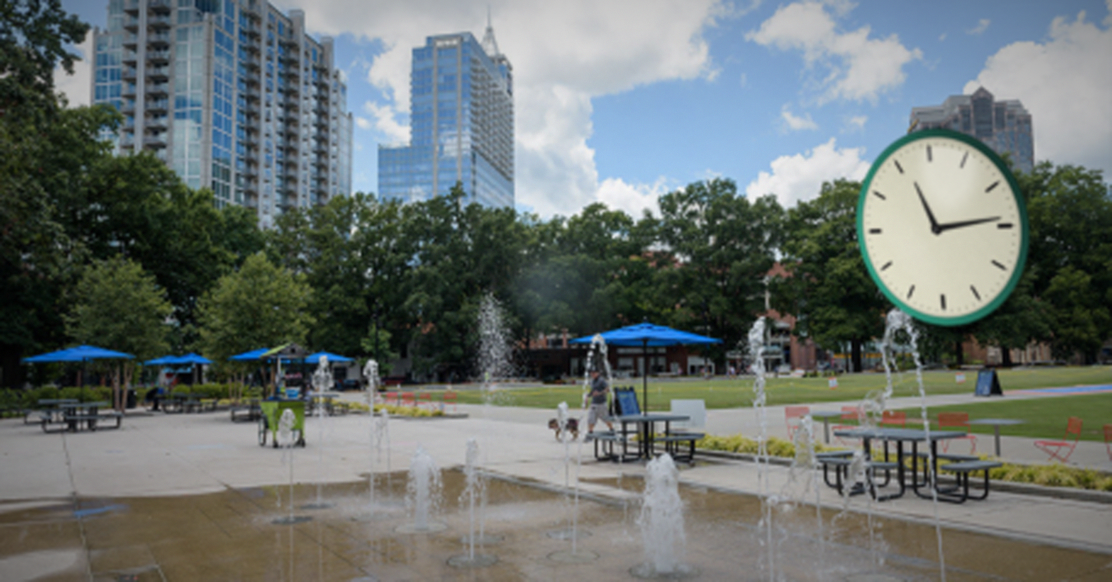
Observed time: 11:14
